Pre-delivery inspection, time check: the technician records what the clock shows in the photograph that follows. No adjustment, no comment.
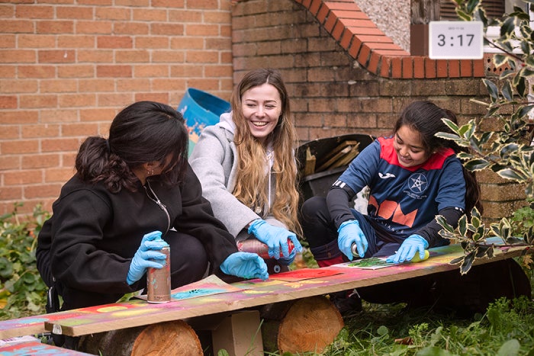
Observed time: 3:17
